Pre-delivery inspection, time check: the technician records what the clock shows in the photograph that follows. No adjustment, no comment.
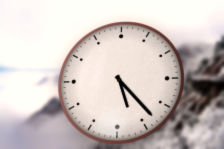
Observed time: 5:23
